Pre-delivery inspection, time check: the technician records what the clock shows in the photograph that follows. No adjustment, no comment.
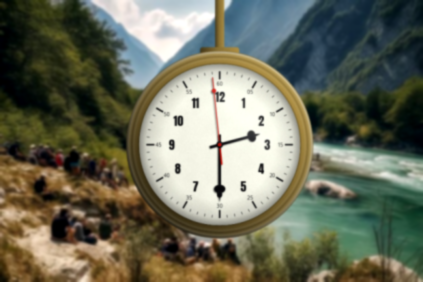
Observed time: 2:29:59
